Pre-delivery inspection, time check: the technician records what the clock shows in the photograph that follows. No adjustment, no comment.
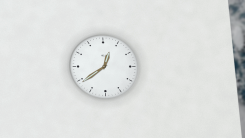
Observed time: 12:39
